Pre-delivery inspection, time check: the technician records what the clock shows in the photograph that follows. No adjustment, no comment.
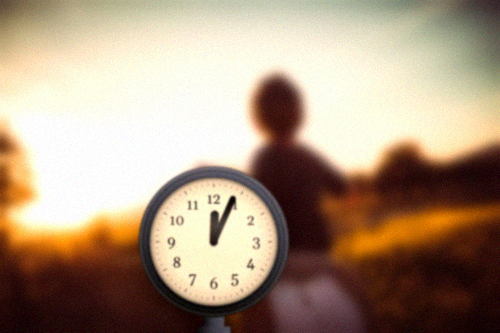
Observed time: 12:04
